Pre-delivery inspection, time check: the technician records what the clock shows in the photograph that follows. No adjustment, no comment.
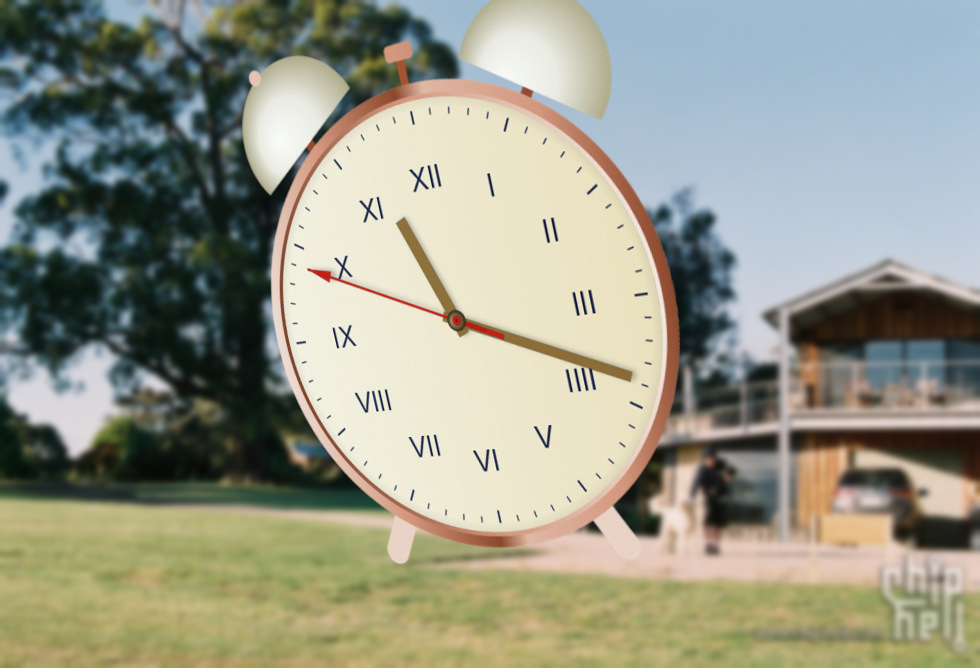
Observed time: 11:18:49
